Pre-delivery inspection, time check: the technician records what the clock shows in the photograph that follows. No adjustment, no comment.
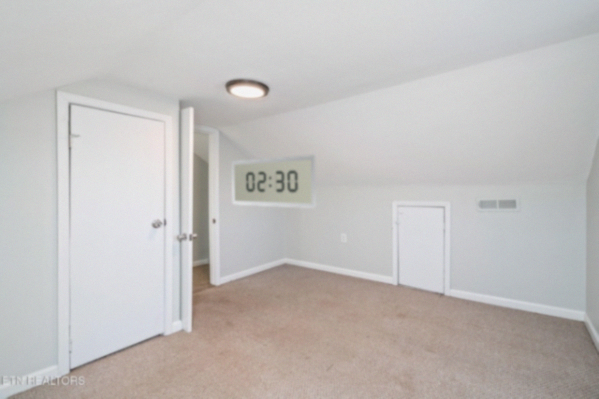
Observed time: 2:30
